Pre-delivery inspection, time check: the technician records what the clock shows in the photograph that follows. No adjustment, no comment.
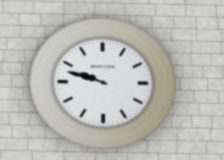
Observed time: 9:48
